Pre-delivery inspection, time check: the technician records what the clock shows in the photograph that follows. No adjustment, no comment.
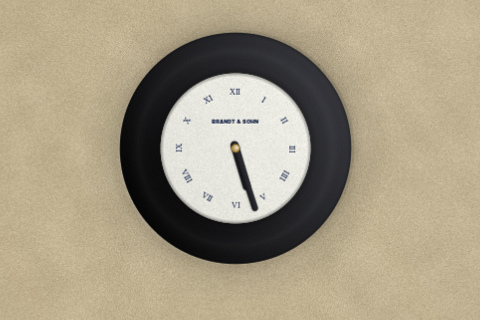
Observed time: 5:27
